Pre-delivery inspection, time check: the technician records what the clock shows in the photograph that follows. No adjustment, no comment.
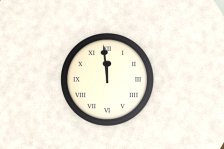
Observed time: 11:59
